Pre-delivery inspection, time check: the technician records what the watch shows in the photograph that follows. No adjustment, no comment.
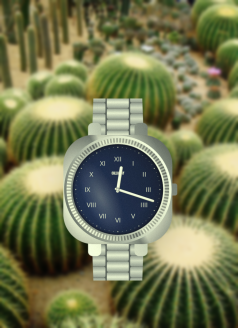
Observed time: 12:18
